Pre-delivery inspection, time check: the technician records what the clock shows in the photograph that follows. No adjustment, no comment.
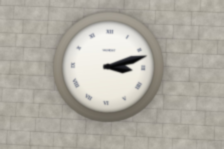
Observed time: 3:12
